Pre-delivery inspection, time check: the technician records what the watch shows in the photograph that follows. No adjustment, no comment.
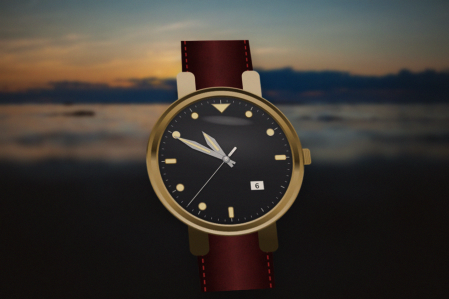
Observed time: 10:49:37
